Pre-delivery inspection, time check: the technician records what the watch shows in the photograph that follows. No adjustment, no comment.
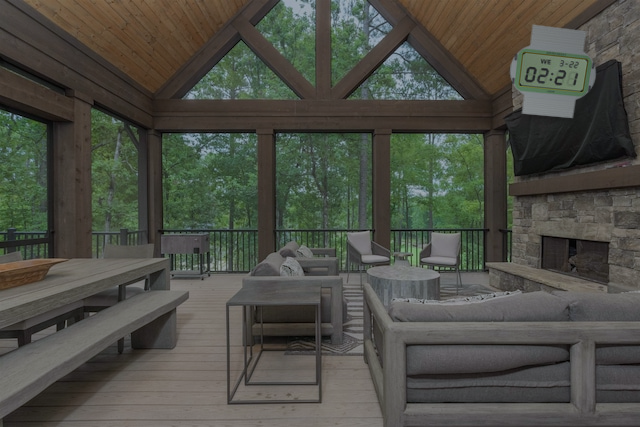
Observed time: 2:21
